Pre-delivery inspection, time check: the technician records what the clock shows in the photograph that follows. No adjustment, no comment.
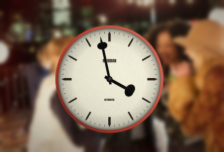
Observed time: 3:58
